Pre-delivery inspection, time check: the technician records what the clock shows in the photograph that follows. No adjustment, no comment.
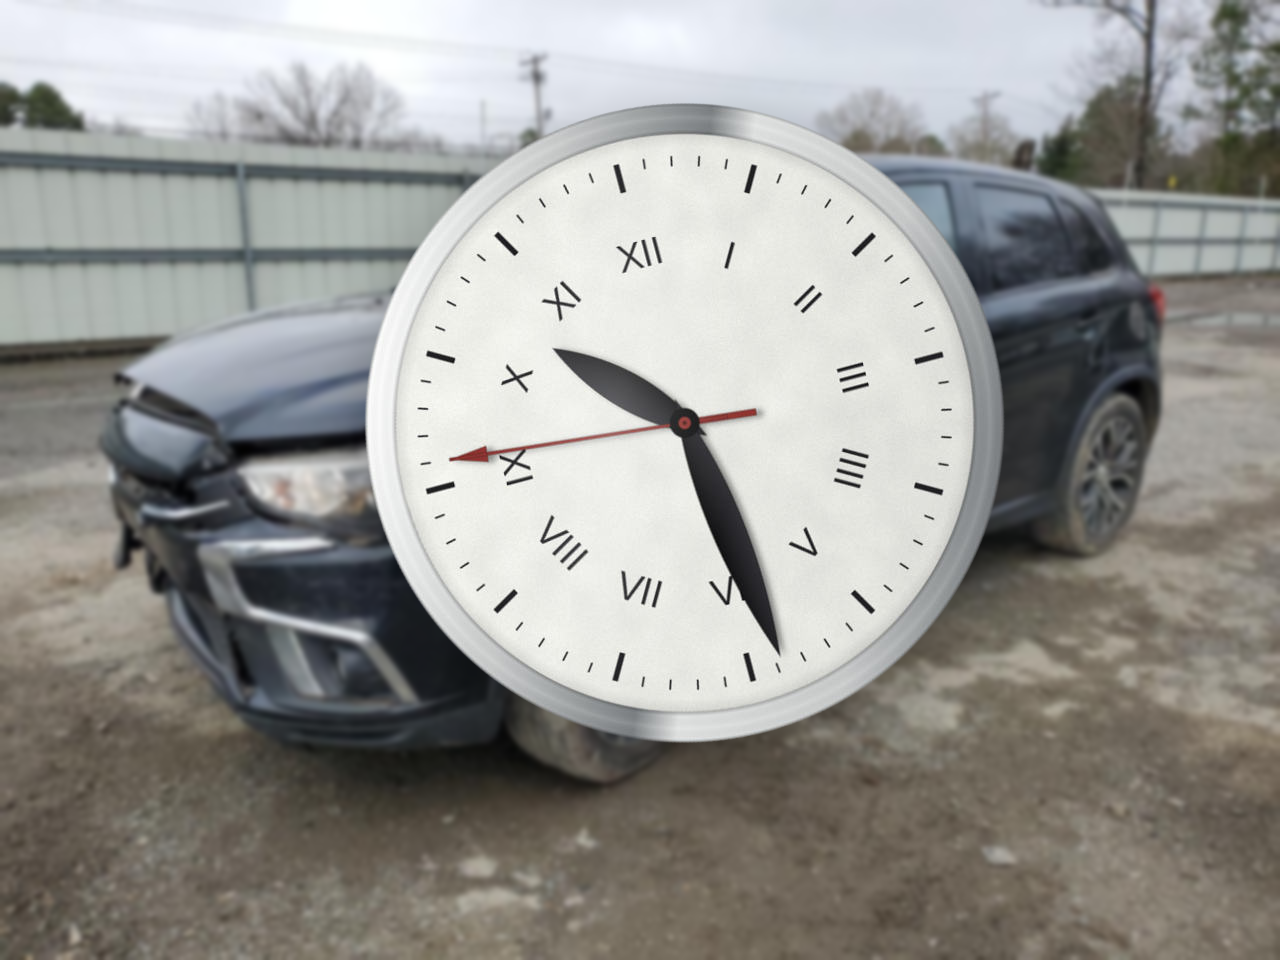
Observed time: 10:28:46
